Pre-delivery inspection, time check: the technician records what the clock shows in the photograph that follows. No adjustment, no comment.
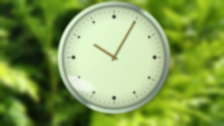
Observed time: 10:05
